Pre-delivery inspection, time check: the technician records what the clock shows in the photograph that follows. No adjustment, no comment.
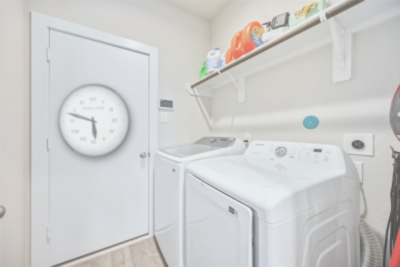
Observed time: 5:48
